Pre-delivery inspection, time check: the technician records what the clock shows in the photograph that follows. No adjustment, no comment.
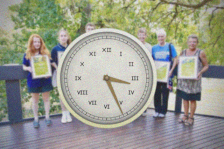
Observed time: 3:26
